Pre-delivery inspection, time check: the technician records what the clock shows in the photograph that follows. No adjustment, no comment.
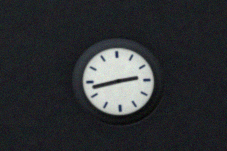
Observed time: 2:43
